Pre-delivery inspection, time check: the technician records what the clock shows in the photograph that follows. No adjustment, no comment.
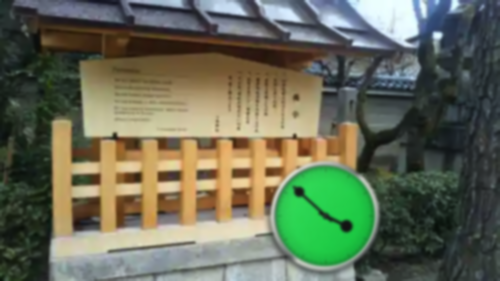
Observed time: 3:52
